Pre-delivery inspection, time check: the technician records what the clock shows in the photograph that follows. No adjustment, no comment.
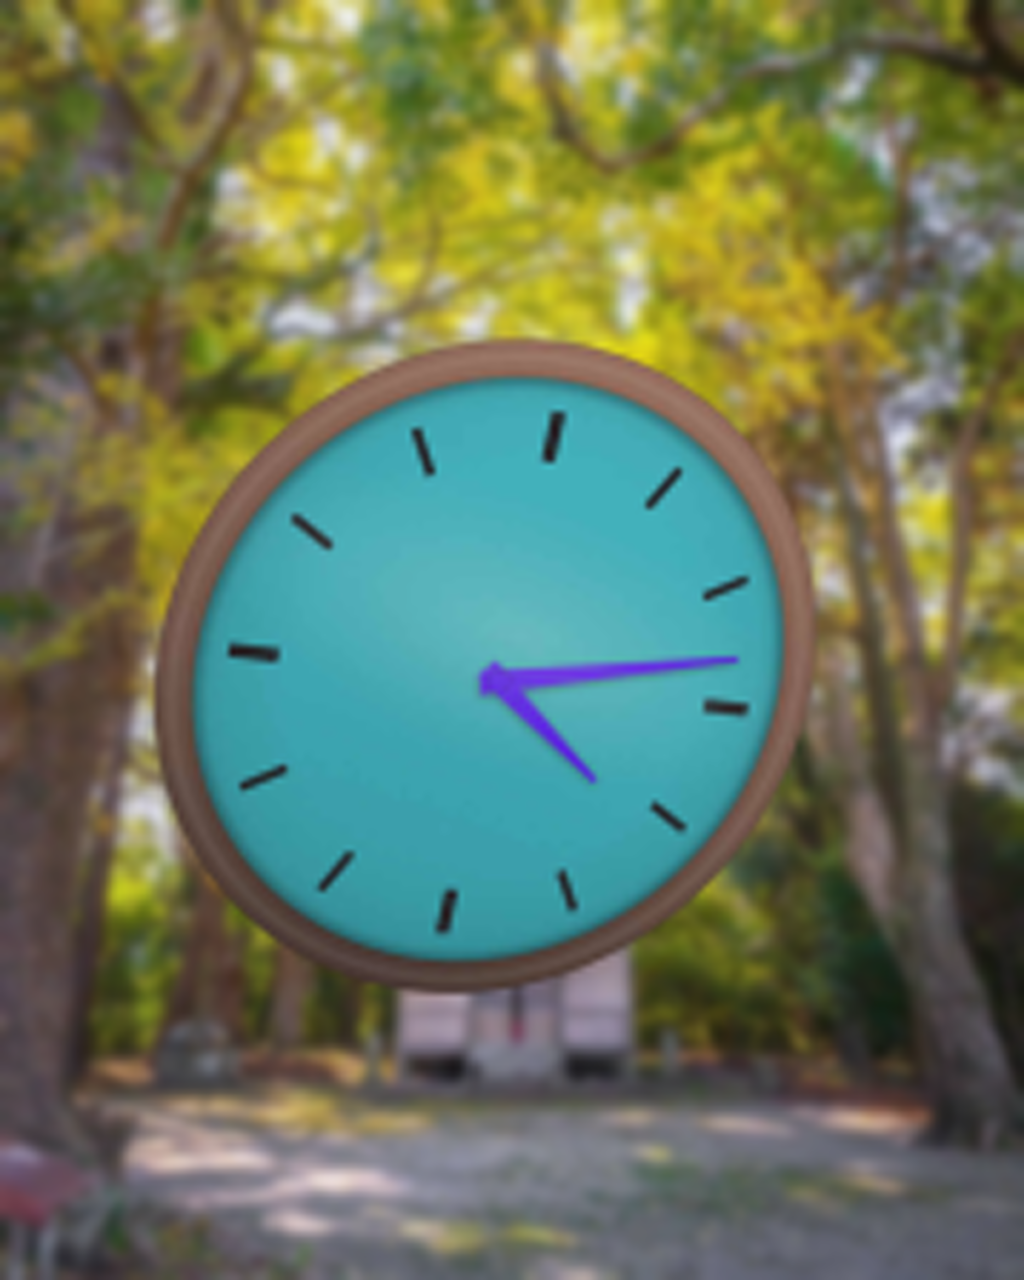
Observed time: 4:13
